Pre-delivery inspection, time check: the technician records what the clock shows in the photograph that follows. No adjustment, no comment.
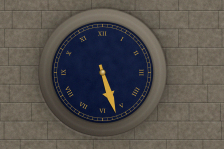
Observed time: 5:27
